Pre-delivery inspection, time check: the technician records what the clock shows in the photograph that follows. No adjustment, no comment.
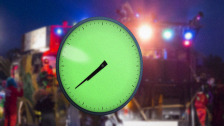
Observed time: 7:39
